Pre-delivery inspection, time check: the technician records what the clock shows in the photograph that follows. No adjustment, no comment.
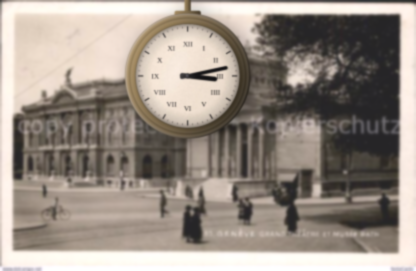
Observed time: 3:13
